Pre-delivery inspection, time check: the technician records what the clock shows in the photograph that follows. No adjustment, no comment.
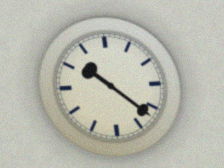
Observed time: 10:22
